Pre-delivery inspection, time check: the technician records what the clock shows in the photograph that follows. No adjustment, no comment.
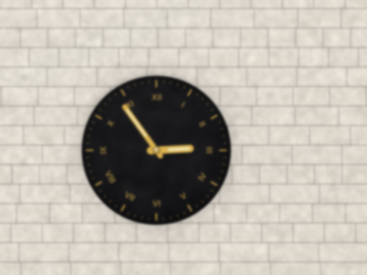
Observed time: 2:54
